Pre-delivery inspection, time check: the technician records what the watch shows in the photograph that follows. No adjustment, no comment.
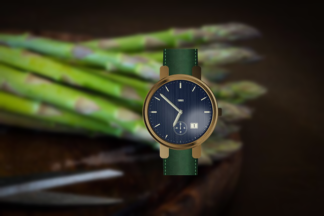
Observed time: 6:52
